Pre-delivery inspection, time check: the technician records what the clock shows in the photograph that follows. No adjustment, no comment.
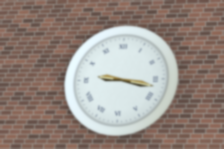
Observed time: 9:17
